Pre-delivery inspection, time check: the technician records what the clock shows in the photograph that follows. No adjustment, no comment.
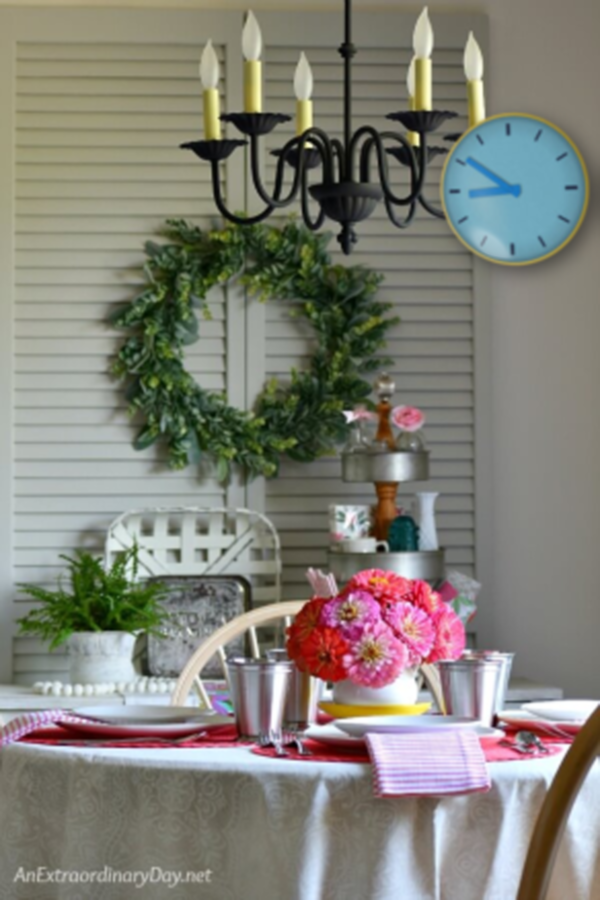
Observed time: 8:51
